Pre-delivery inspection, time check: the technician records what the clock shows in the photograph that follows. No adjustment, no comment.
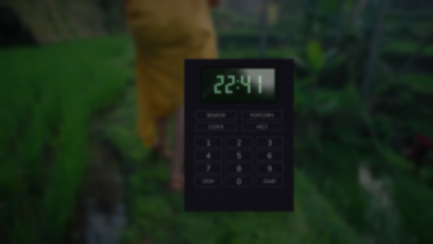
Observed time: 22:41
